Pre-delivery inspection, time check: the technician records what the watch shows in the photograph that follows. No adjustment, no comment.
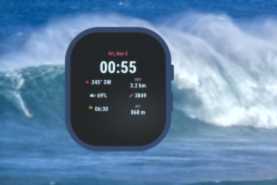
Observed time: 0:55
